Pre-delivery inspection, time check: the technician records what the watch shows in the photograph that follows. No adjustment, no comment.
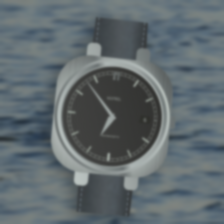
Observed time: 6:53
